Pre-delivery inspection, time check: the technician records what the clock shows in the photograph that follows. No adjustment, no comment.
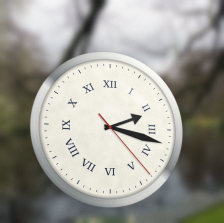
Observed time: 2:17:23
